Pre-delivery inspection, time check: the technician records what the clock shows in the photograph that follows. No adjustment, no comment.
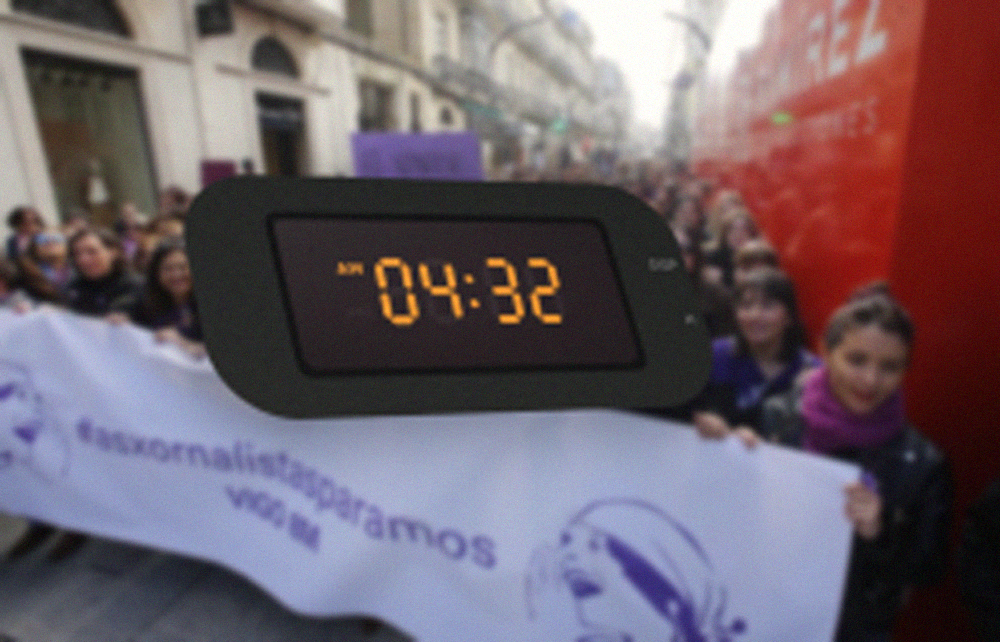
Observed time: 4:32
